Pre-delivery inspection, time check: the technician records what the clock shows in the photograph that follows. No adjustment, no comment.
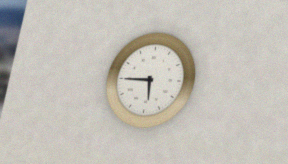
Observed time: 5:45
